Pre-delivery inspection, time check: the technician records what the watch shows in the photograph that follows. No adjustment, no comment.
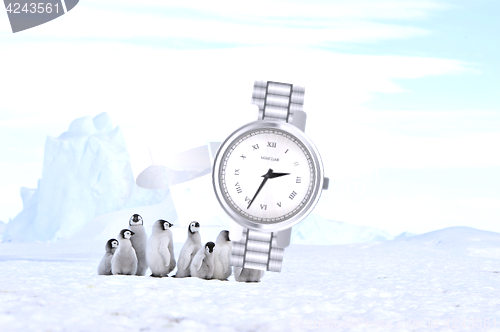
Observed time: 2:34
